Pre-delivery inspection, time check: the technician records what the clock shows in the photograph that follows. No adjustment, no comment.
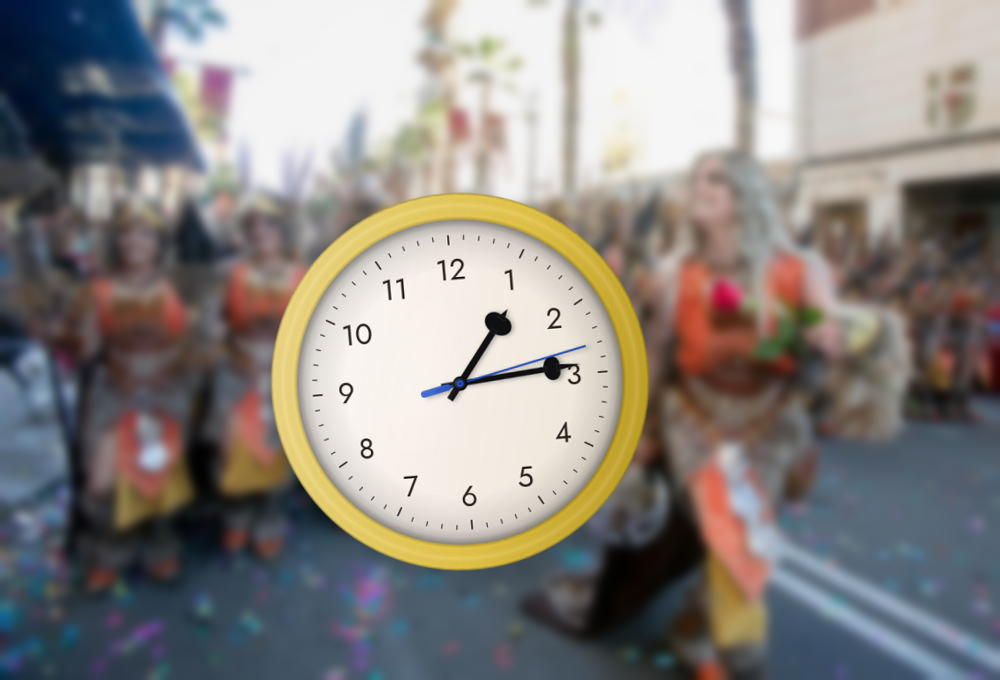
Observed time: 1:14:13
